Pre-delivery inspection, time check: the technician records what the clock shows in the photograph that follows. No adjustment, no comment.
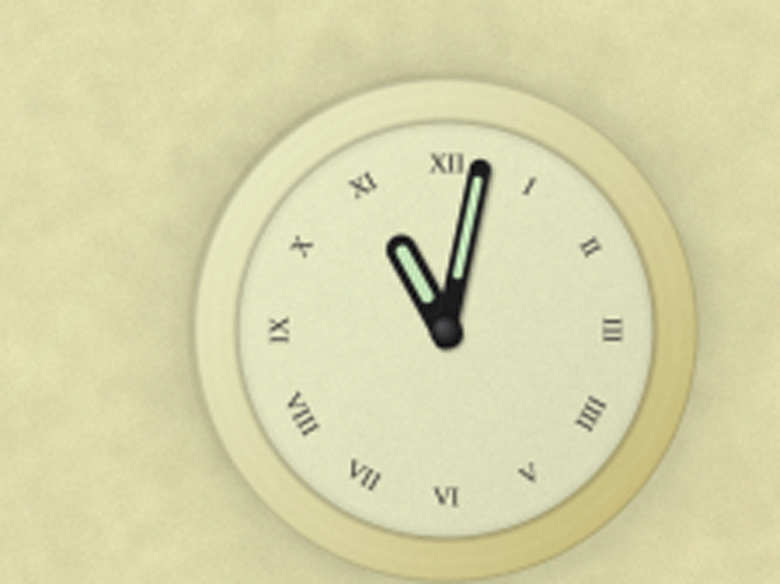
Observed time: 11:02
